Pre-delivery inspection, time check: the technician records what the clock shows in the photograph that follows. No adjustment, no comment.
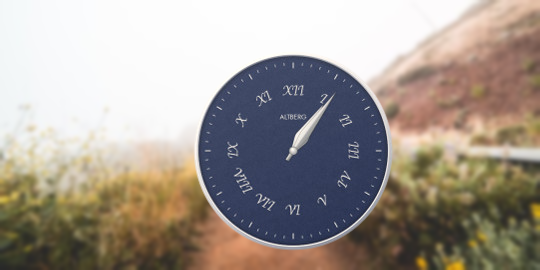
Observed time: 1:06
